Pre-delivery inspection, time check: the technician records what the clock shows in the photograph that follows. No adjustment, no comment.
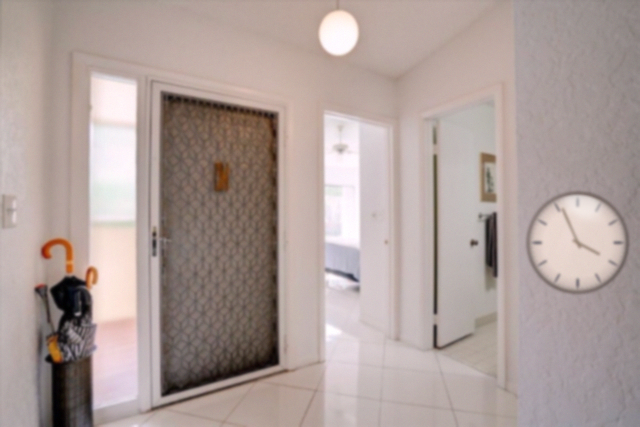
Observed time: 3:56
